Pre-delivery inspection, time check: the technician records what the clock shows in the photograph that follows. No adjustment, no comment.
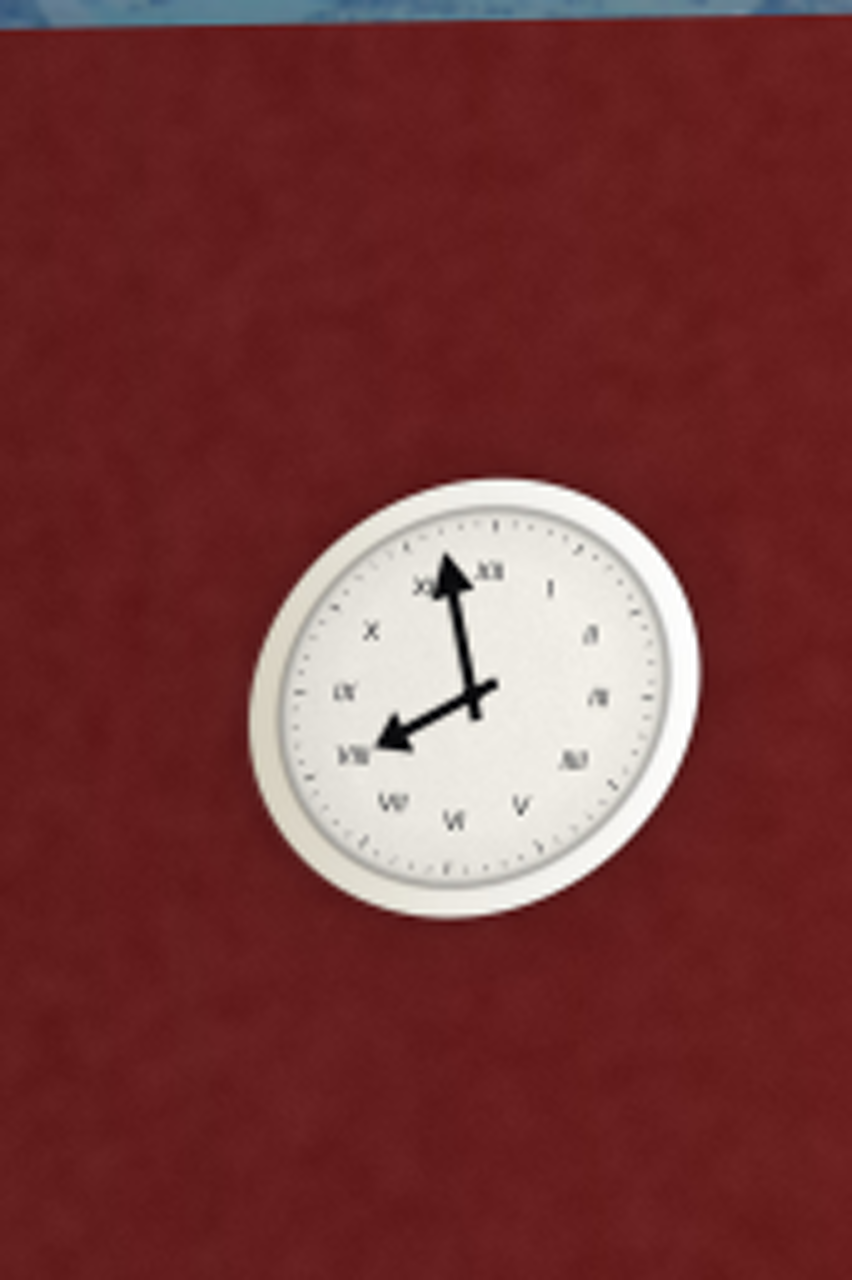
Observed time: 7:57
